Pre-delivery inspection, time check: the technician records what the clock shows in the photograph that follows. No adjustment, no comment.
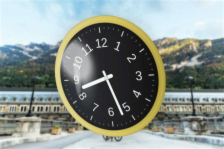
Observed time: 8:27
